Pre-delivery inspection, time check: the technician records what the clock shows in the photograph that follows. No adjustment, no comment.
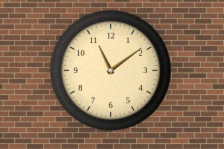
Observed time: 11:09
